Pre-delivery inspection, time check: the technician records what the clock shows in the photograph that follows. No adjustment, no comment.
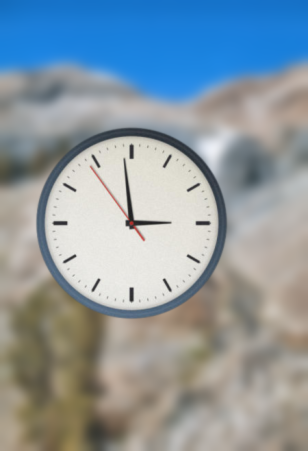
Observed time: 2:58:54
